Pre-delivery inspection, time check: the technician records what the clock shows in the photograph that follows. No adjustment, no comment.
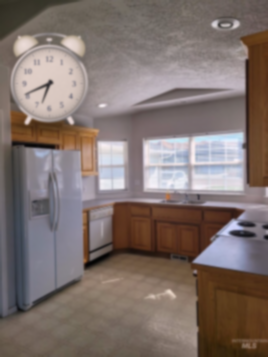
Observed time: 6:41
